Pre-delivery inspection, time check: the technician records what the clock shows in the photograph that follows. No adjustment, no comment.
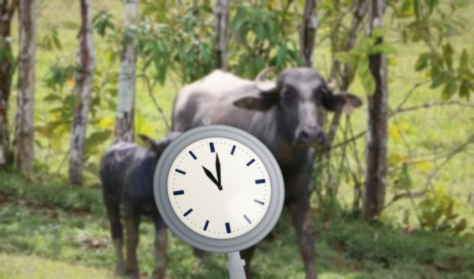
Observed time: 11:01
